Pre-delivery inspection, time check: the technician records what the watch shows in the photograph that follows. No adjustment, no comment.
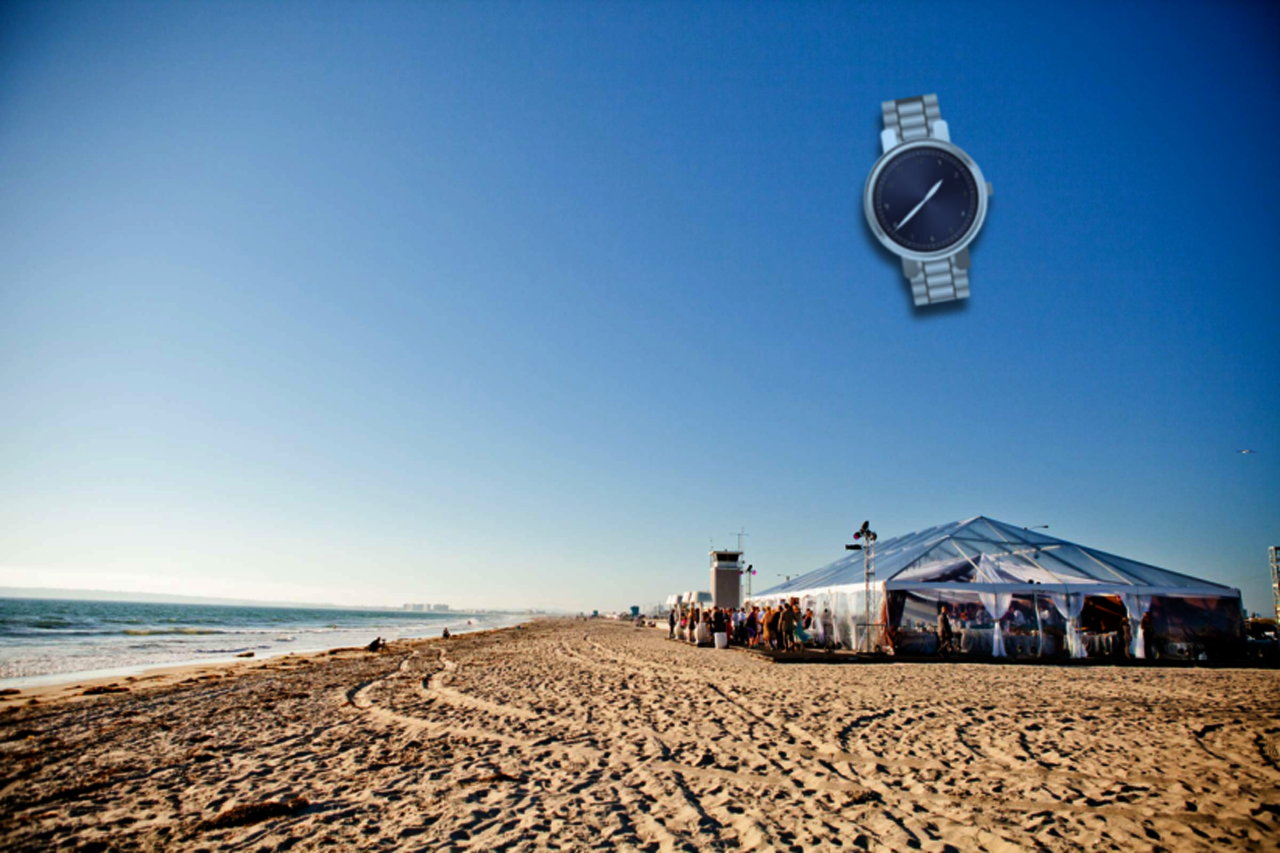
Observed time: 1:39
